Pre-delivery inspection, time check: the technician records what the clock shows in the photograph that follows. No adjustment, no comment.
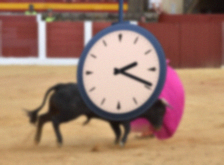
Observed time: 2:19
